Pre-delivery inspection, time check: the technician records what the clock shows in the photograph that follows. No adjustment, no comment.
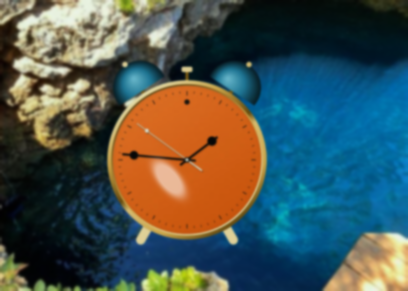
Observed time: 1:45:51
